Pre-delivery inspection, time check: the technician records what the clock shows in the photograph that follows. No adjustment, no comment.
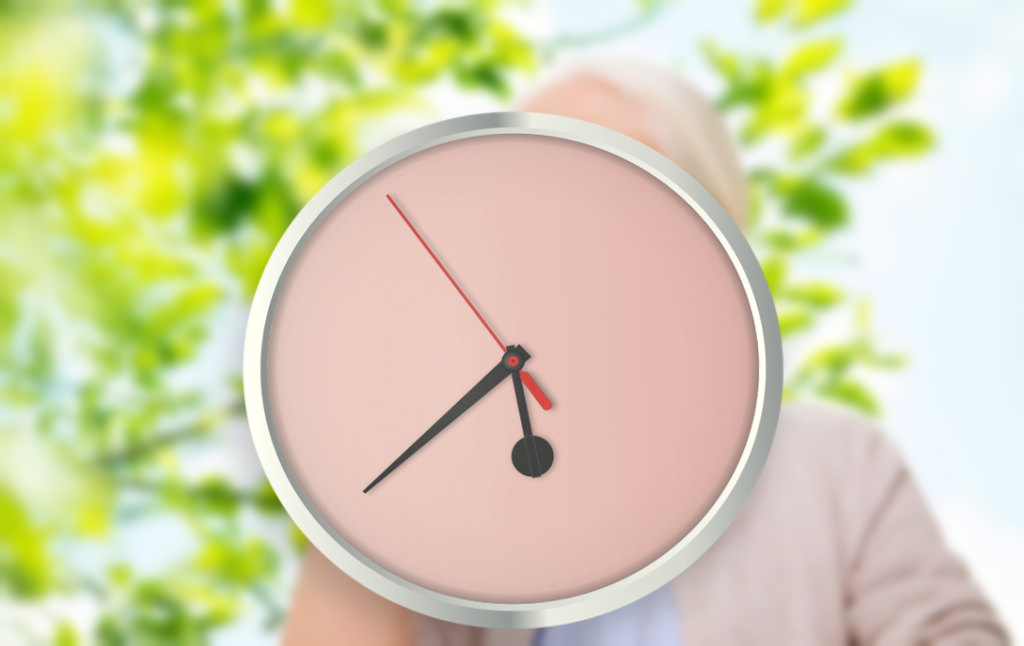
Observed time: 5:37:54
